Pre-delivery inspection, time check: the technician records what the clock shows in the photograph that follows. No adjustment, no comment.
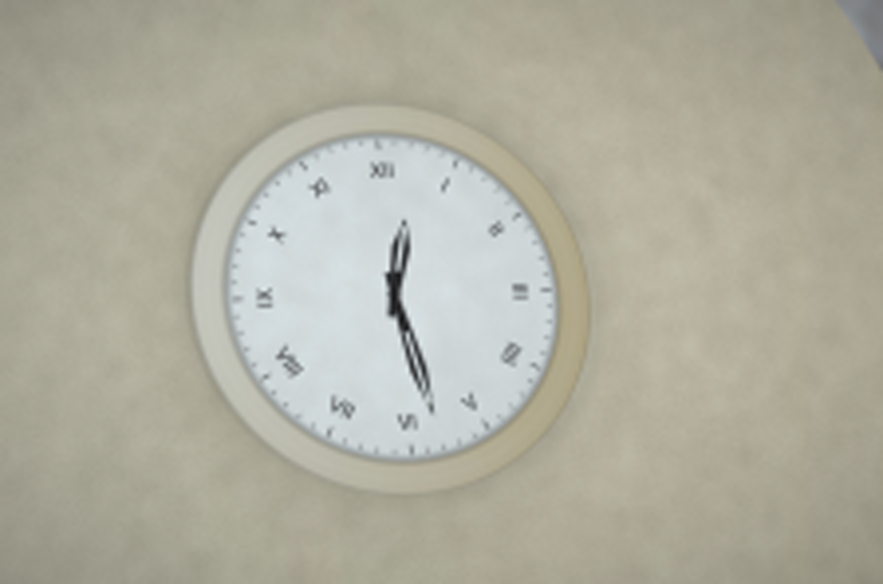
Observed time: 12:28
